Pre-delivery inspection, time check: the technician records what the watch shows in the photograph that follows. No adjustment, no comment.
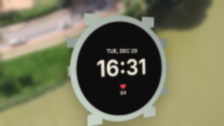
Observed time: 16:31
